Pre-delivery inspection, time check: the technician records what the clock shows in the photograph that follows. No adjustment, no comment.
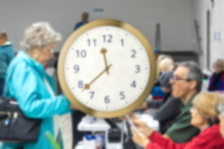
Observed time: 11:38
